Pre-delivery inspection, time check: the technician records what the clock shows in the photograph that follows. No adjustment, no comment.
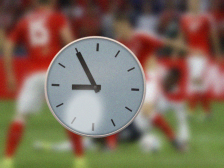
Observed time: 8:55
